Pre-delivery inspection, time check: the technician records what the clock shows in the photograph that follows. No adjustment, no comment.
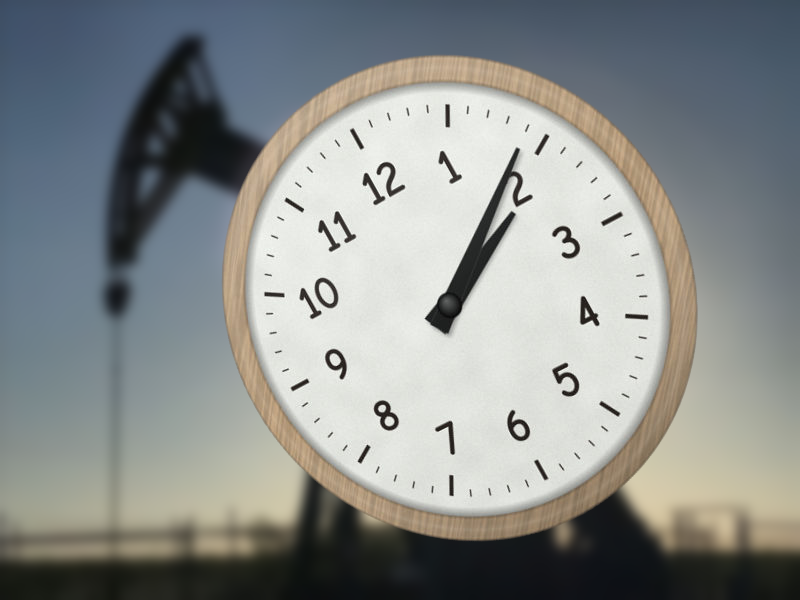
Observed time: 2:09
